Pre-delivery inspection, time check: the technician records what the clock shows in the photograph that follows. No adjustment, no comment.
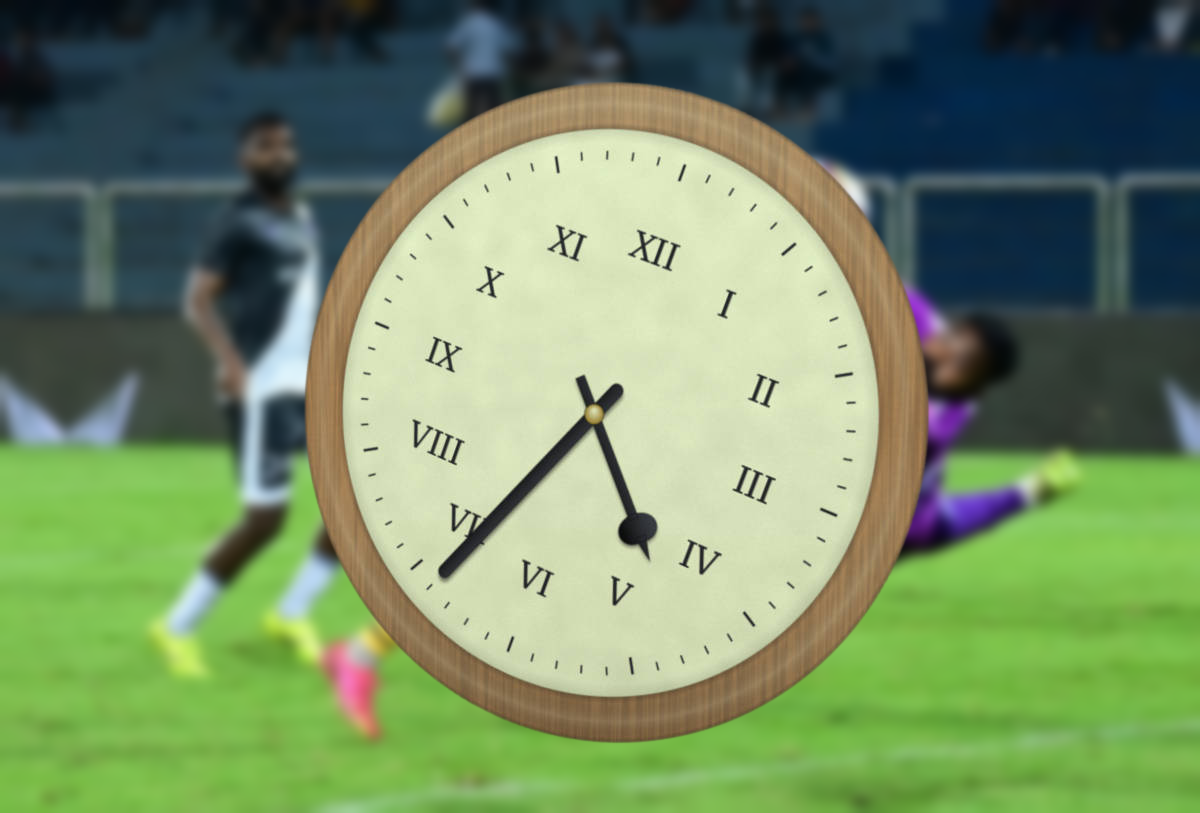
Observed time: 4:34
